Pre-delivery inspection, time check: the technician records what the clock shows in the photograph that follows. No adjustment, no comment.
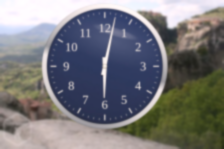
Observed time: 6:02
